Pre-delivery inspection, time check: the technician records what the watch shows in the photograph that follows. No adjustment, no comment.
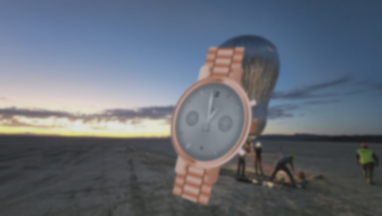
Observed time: 12:59
